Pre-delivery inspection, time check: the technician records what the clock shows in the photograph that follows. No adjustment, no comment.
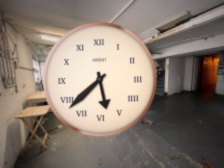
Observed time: 5:38
